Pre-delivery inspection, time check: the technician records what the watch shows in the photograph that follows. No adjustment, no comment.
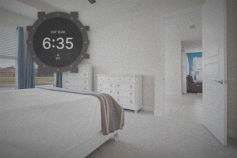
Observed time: 6:35
